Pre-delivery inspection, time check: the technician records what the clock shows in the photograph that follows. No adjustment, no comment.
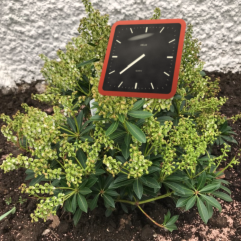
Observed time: 7:38
